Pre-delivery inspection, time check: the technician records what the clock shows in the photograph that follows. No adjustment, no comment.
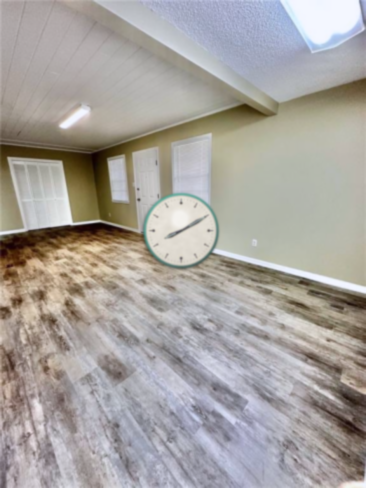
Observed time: 8:10
